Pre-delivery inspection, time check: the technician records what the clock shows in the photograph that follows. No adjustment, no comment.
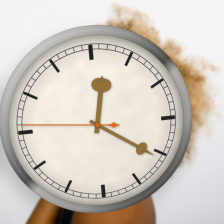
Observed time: 12:20:46
